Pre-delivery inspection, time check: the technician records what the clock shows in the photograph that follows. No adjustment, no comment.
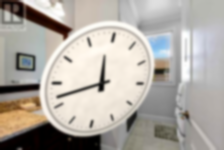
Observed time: 11:42
